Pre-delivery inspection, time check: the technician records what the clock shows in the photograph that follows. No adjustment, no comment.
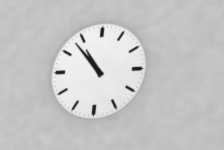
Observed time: 10:53
